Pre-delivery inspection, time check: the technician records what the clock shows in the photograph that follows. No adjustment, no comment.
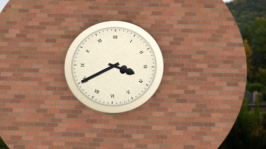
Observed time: 3:40
